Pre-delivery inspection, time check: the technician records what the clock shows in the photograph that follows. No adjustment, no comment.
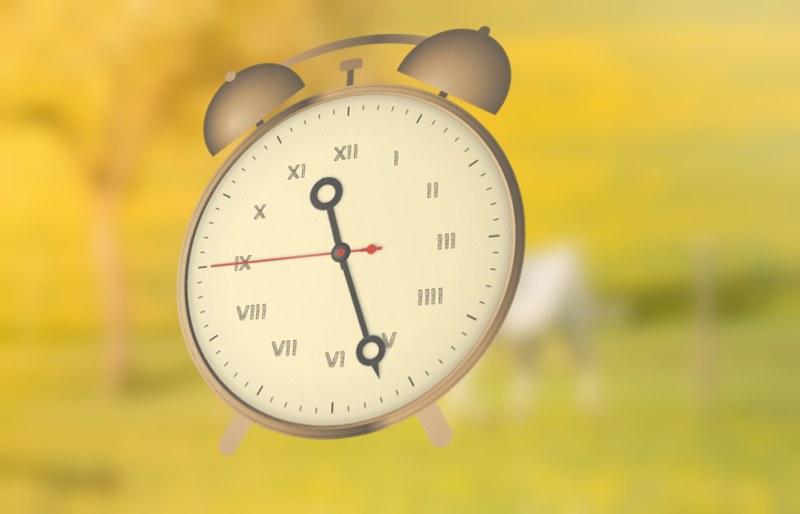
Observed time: 11:26:45
